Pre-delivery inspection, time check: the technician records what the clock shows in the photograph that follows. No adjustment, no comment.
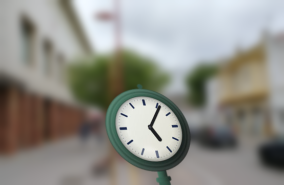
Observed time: 5:06
